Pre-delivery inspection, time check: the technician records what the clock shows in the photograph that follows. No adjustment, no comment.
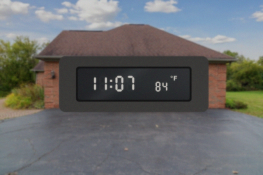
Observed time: 11:07
